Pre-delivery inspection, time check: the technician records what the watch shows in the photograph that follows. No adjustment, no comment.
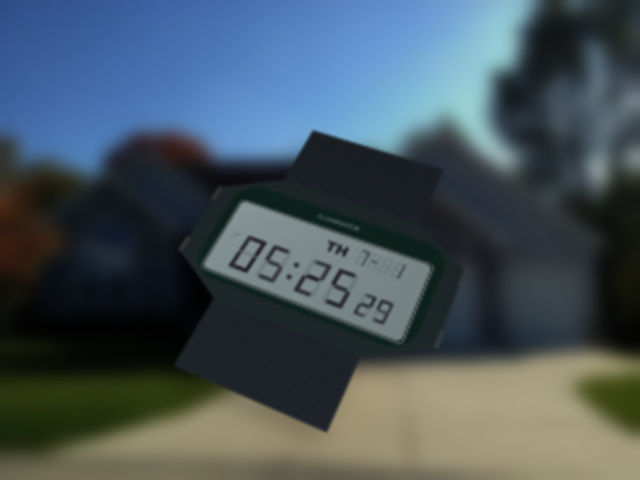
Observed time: 5:25:29
